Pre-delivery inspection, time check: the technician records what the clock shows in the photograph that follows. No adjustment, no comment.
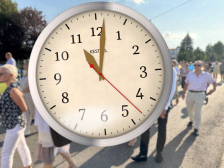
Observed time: 11:01:23
